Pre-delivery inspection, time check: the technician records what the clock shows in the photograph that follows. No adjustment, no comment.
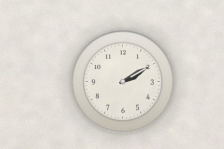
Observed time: 2:10
